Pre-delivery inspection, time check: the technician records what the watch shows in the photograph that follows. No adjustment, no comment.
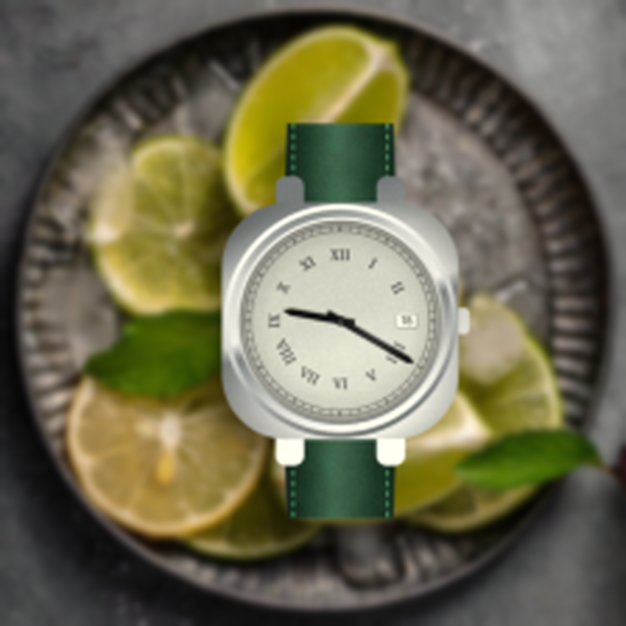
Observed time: 9:20
